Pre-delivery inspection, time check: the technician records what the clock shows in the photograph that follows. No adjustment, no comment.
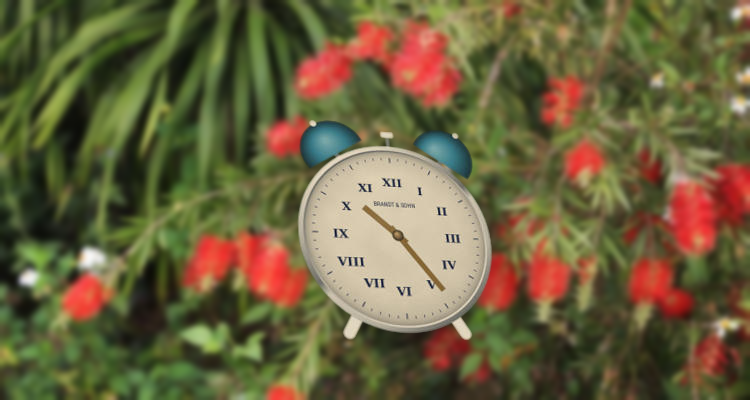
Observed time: 10:24
